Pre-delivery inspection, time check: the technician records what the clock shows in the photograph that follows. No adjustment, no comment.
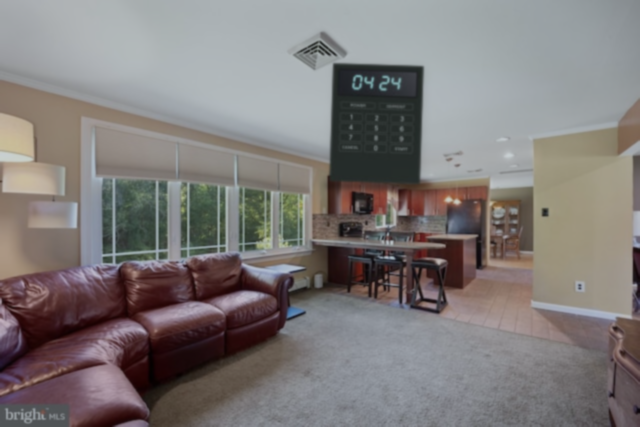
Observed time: 4:24
